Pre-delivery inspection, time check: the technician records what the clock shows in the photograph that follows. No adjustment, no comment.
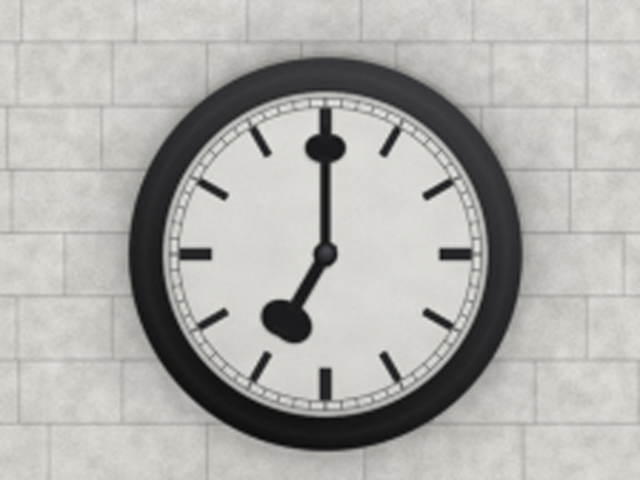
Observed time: 7:00
